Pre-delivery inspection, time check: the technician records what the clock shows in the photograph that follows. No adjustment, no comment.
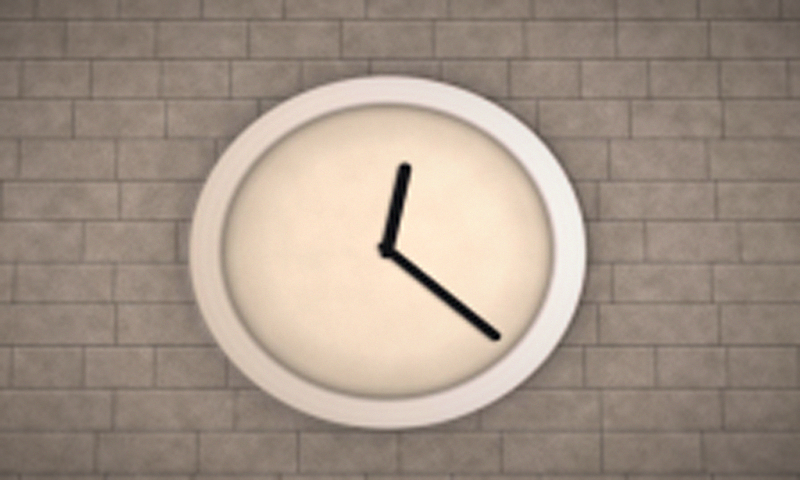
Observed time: 12:22
